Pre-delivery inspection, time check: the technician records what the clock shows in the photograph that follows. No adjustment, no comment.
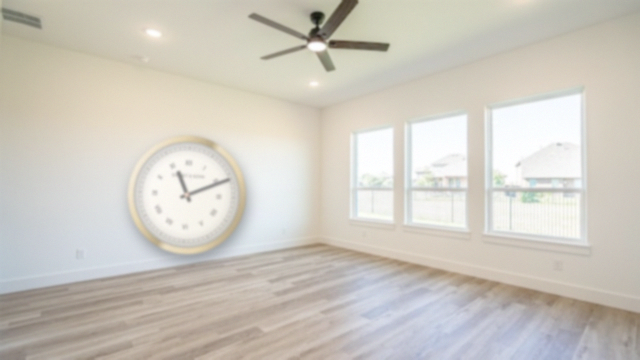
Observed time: 11:11
